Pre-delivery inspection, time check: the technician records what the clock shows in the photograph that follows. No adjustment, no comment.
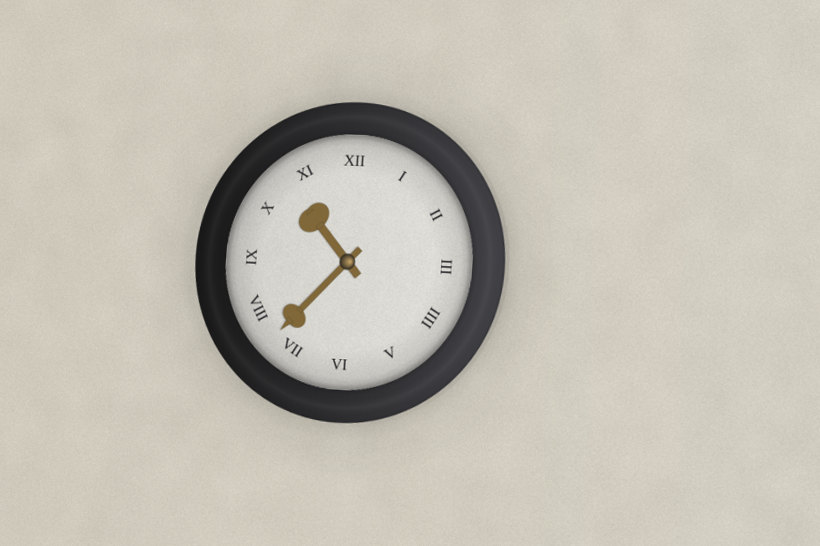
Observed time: 10:37
